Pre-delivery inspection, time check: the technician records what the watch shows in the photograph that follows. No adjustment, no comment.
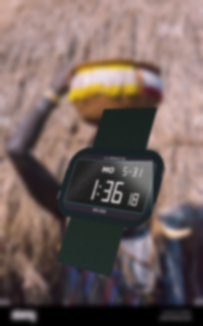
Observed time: 1:36
